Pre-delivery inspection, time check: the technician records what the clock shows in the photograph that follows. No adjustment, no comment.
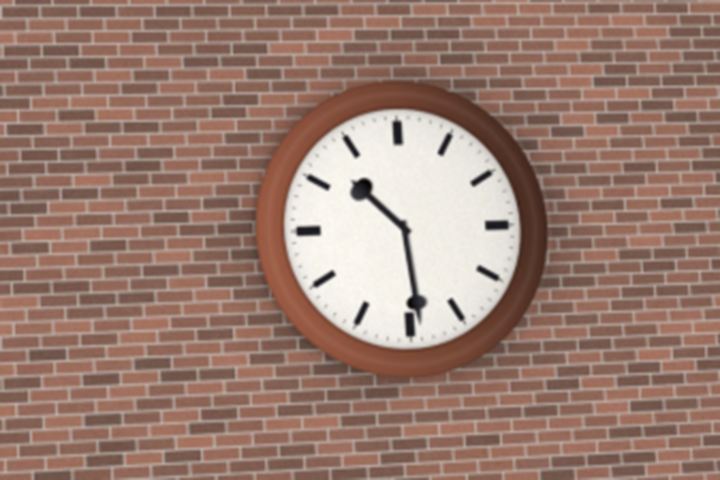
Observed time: 10:29
